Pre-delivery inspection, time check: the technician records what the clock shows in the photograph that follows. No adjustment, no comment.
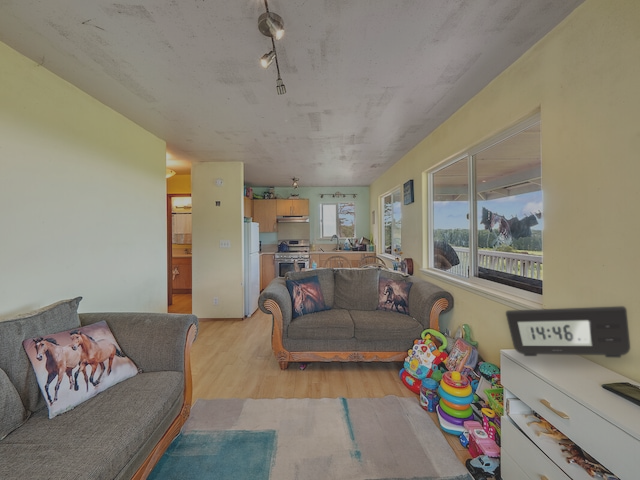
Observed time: 14:46
